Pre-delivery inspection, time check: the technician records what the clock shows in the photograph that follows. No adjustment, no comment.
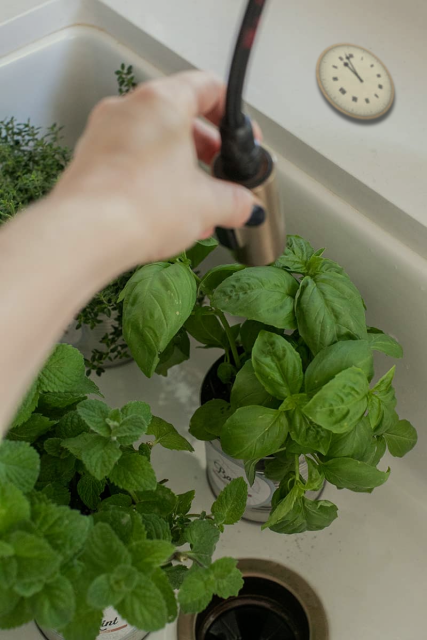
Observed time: 10:58
